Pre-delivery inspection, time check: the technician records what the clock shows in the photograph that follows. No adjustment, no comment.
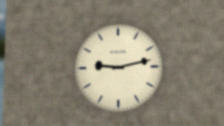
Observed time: 9:13
